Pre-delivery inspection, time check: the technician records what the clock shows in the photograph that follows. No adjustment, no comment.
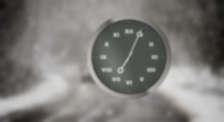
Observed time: 7:04
